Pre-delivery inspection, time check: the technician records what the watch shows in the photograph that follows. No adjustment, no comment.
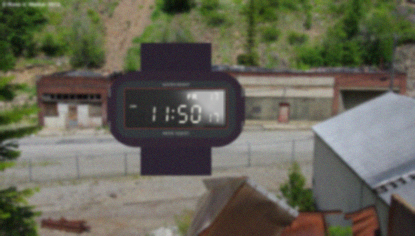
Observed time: 11:50
